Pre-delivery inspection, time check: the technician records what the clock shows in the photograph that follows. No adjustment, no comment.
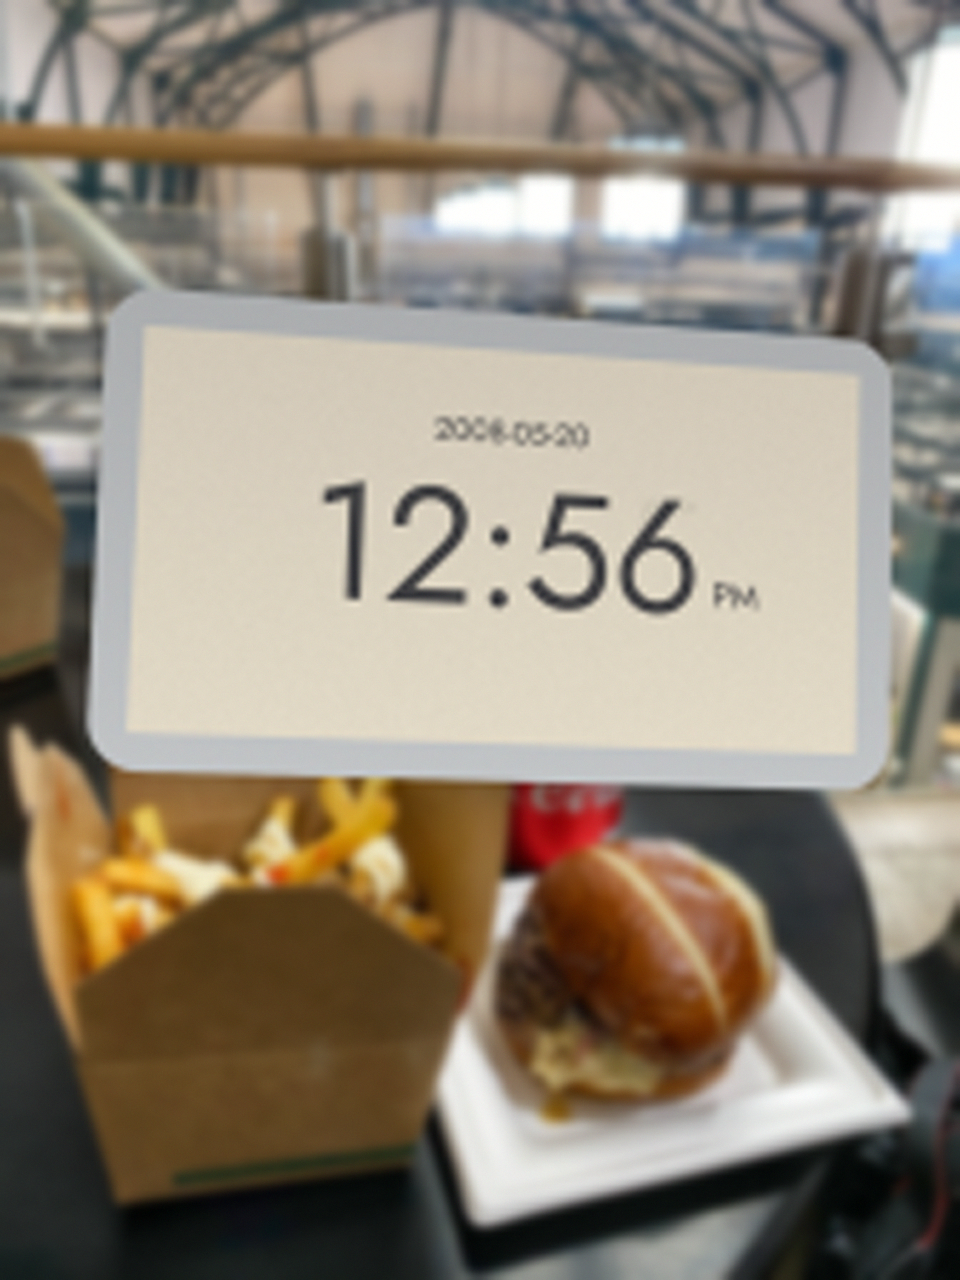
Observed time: 12:56
